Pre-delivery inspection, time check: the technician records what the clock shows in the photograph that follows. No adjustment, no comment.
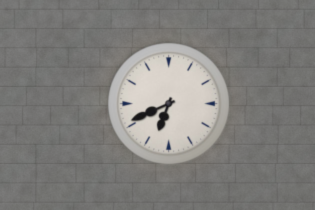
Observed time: 6:41
